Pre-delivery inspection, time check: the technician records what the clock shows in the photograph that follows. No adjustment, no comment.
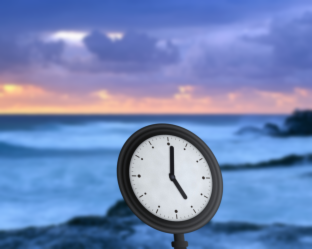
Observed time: 5:01
